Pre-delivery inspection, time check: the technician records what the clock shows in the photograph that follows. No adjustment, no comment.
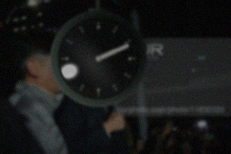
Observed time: 2:11
